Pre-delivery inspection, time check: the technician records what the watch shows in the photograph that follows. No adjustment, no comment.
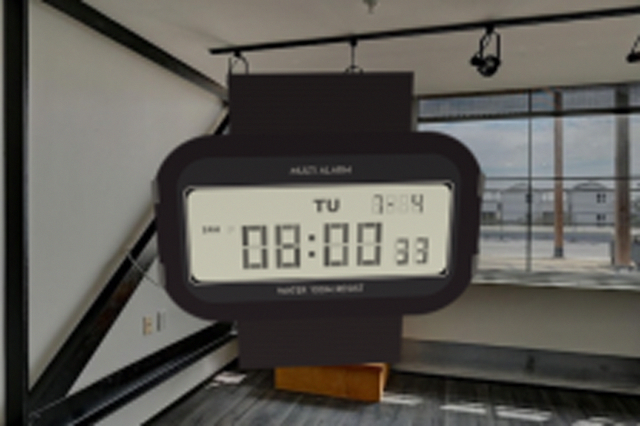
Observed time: 8:00:33
